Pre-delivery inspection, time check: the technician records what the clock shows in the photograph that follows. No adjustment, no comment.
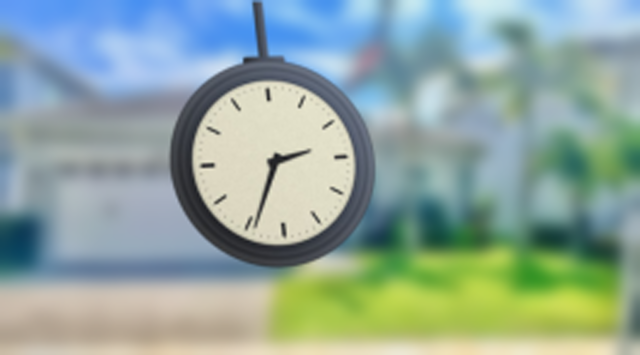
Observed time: 2:34
